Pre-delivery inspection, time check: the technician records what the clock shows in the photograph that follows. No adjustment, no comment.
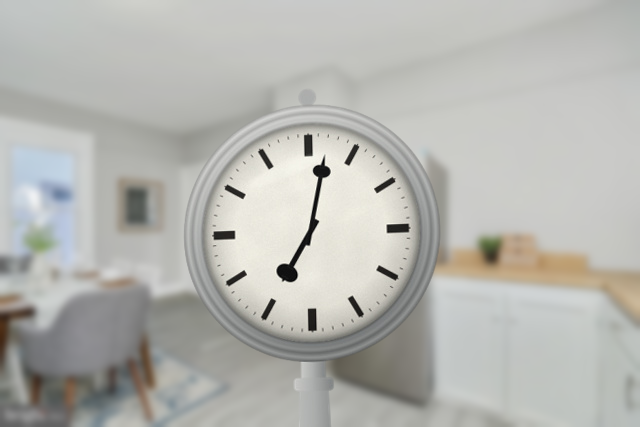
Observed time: 7:02
